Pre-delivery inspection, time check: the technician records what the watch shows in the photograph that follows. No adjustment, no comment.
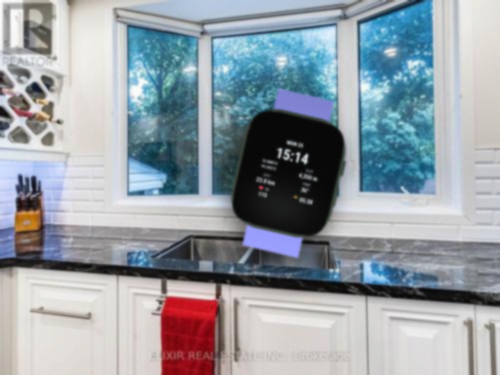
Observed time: 15:14
